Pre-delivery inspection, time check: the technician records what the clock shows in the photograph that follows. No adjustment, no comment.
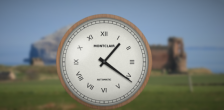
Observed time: 1:21
